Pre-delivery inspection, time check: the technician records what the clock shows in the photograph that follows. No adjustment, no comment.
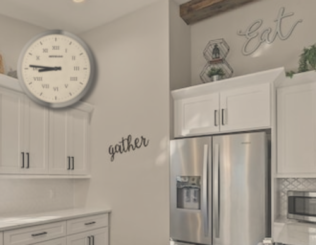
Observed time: 8:46
